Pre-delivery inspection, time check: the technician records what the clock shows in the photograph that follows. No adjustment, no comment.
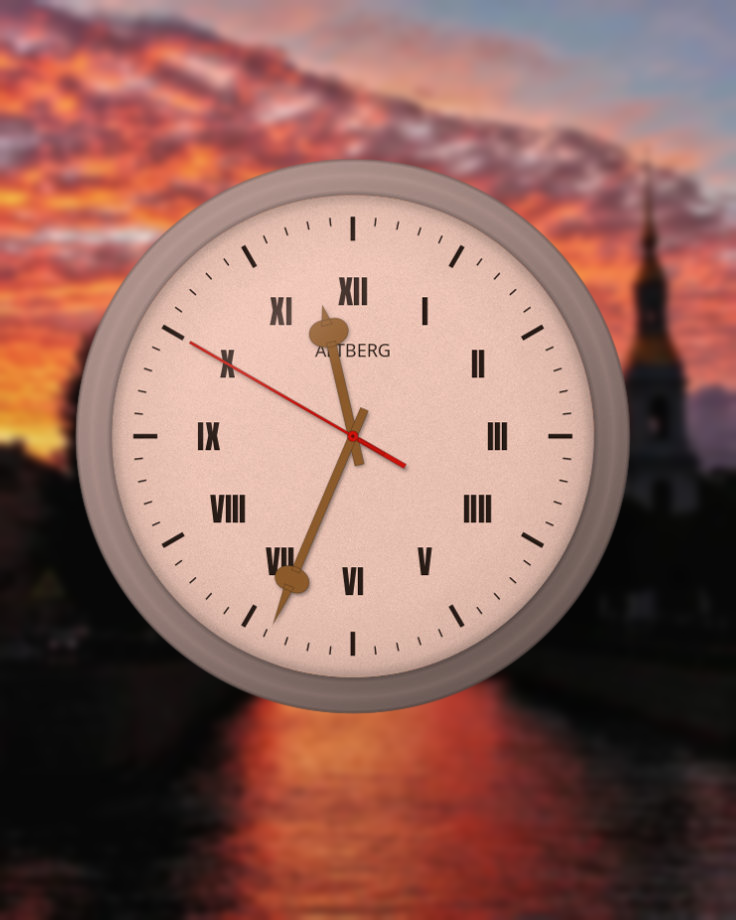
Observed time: 11:33:50
